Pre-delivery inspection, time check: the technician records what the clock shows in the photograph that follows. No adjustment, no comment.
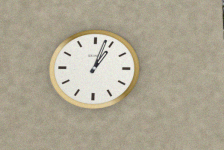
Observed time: 1:03
